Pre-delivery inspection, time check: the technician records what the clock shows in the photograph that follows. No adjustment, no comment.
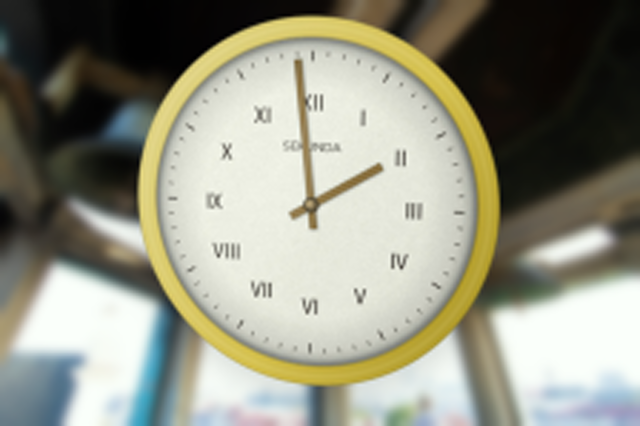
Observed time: 1:59
